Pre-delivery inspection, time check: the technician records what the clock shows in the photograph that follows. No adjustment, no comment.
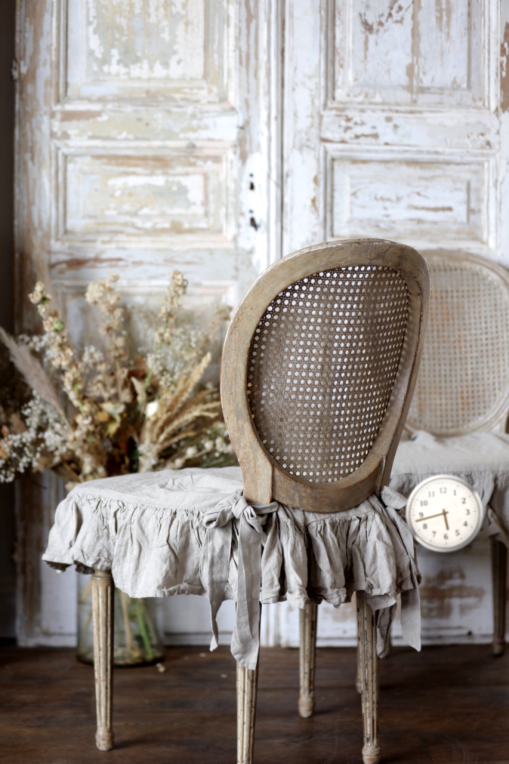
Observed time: 5:43
